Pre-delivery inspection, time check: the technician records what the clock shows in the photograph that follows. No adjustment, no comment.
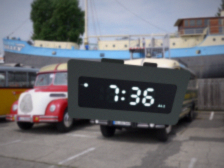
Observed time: 7:36
